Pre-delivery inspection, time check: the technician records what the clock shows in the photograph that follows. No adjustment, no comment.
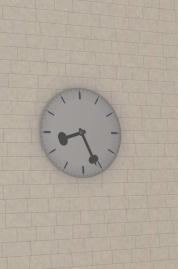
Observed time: 8:26
